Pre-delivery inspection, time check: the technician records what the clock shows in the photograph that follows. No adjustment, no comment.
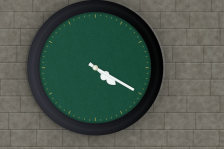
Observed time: 4:20
